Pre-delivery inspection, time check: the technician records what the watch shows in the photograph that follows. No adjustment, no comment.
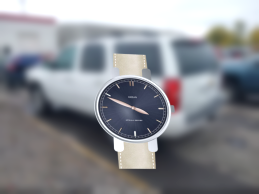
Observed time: 3:49
